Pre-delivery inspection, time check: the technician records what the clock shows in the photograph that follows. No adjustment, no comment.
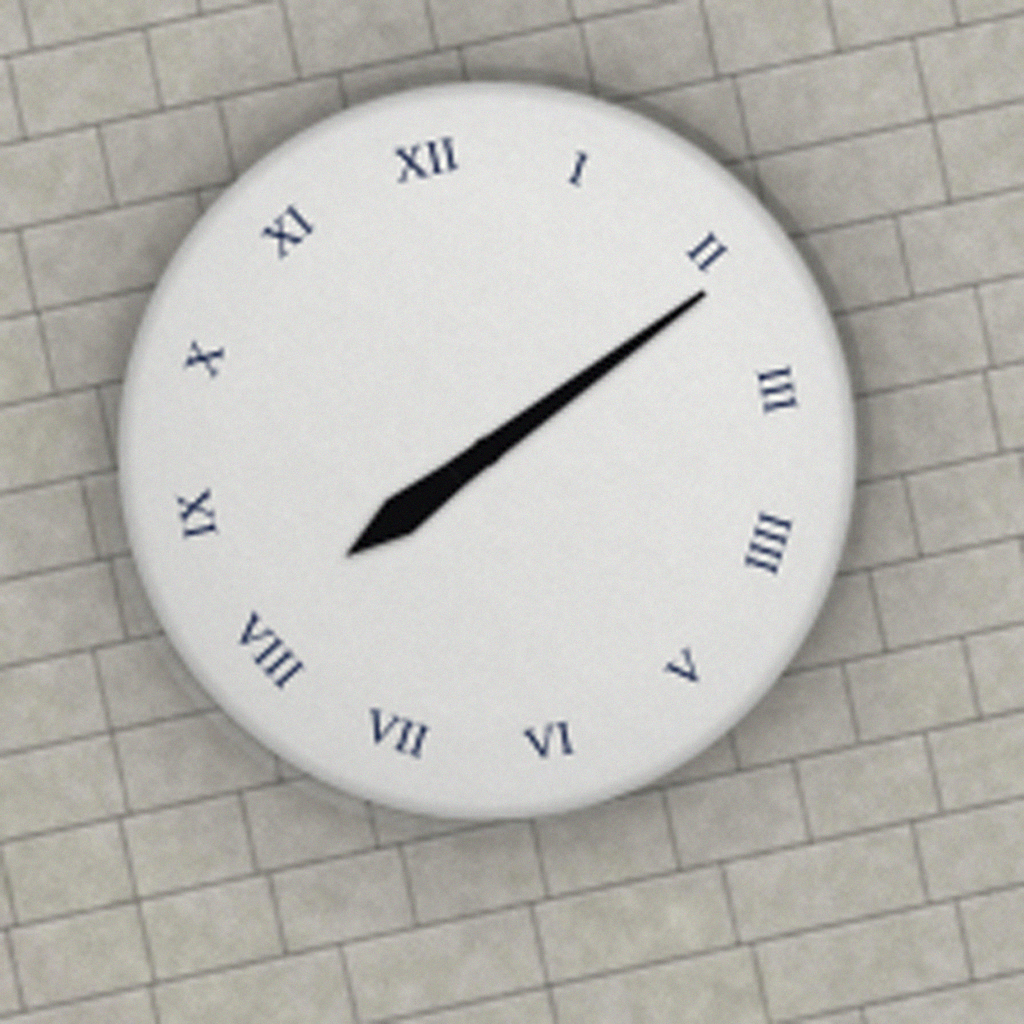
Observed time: 8:11
